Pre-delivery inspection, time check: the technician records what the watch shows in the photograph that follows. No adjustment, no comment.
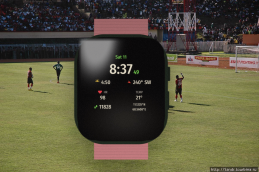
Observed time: 8:37
